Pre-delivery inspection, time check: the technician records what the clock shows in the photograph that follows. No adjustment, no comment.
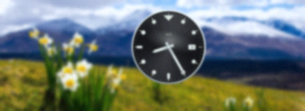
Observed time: 8:25
